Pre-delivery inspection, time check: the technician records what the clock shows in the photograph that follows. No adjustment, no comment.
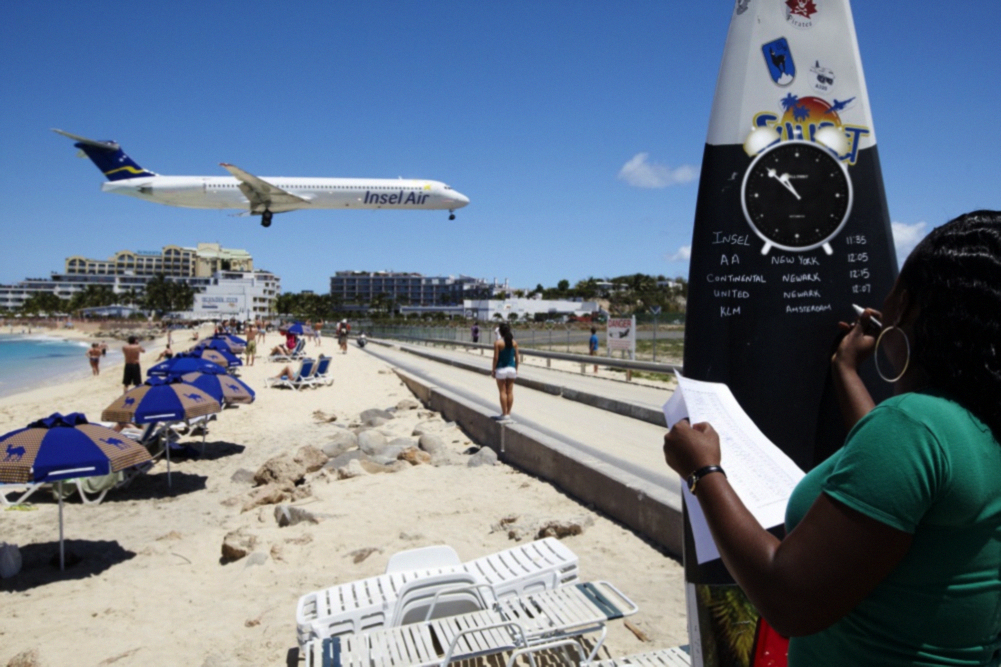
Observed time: 10:52
